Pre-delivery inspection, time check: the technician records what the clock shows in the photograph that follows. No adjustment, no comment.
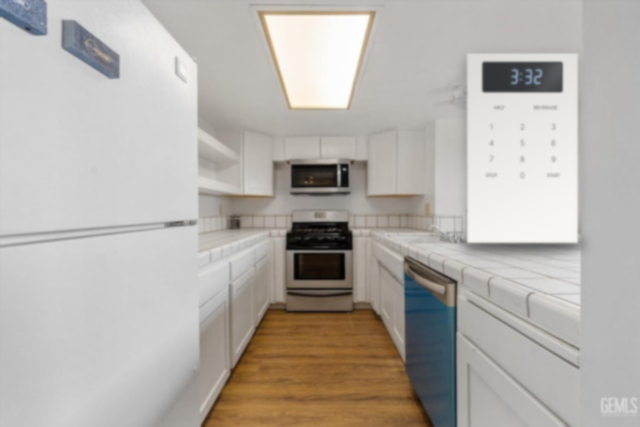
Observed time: 3:32
